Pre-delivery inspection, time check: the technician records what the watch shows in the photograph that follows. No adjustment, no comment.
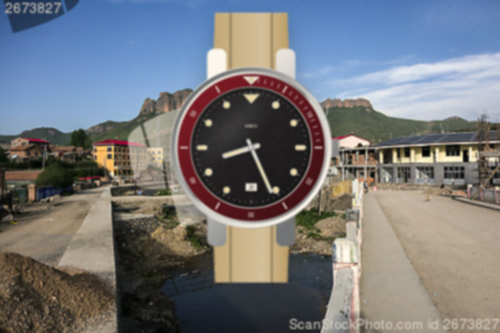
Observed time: 8:26
